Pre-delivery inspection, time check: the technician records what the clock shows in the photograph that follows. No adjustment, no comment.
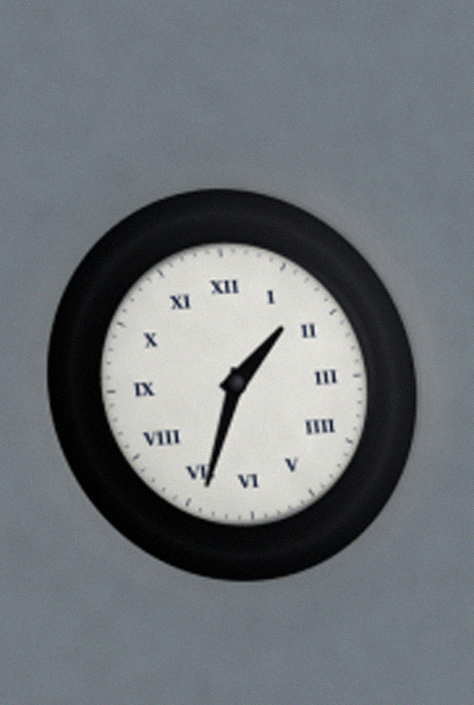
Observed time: 1:34
